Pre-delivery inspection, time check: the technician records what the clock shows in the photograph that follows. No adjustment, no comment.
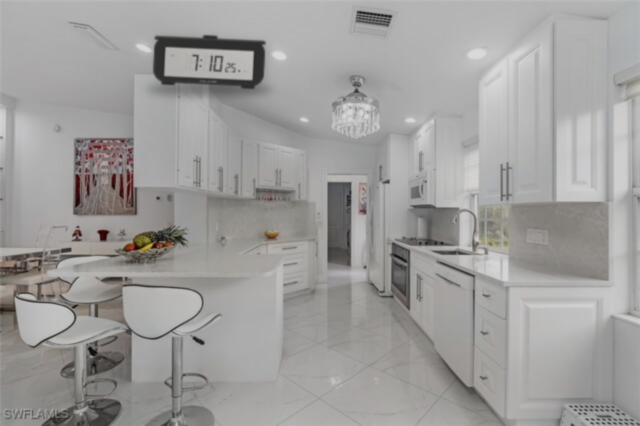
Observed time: 7:10
